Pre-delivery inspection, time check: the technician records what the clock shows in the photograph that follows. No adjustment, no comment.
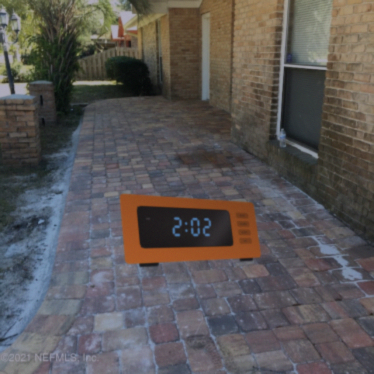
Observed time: 2:02
